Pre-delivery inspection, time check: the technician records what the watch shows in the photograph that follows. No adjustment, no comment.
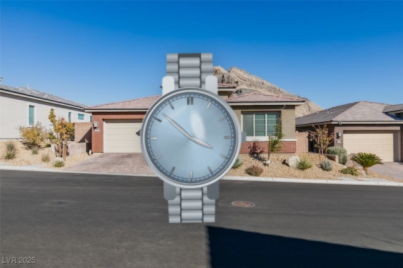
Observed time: 3:52
